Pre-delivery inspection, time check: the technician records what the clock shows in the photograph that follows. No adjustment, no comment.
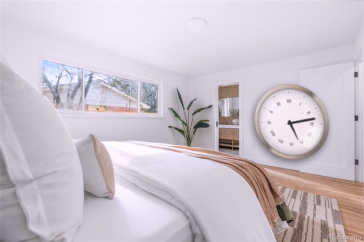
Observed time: 5:13
